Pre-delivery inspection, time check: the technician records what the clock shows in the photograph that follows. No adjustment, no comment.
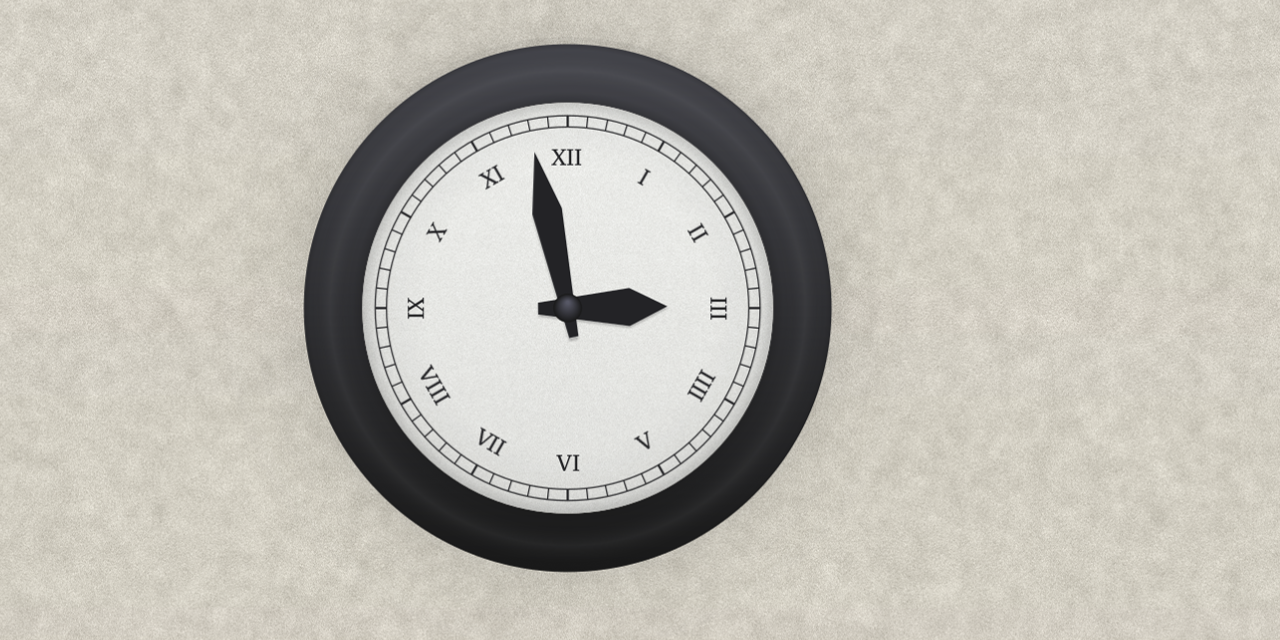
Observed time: 2:58
